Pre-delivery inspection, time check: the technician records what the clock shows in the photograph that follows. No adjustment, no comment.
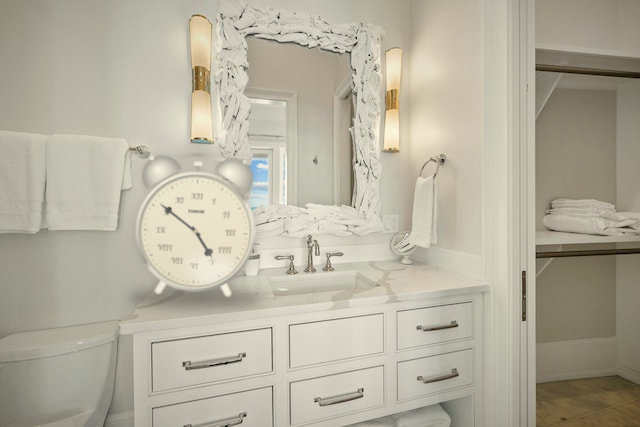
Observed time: 4:51
